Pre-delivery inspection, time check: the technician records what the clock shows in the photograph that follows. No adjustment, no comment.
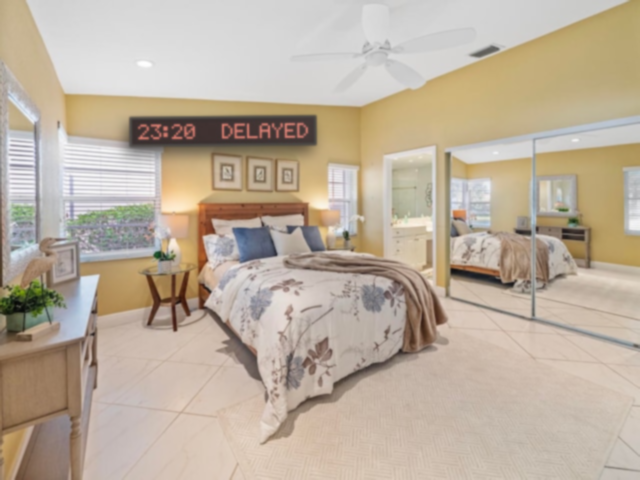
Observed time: 23:20
